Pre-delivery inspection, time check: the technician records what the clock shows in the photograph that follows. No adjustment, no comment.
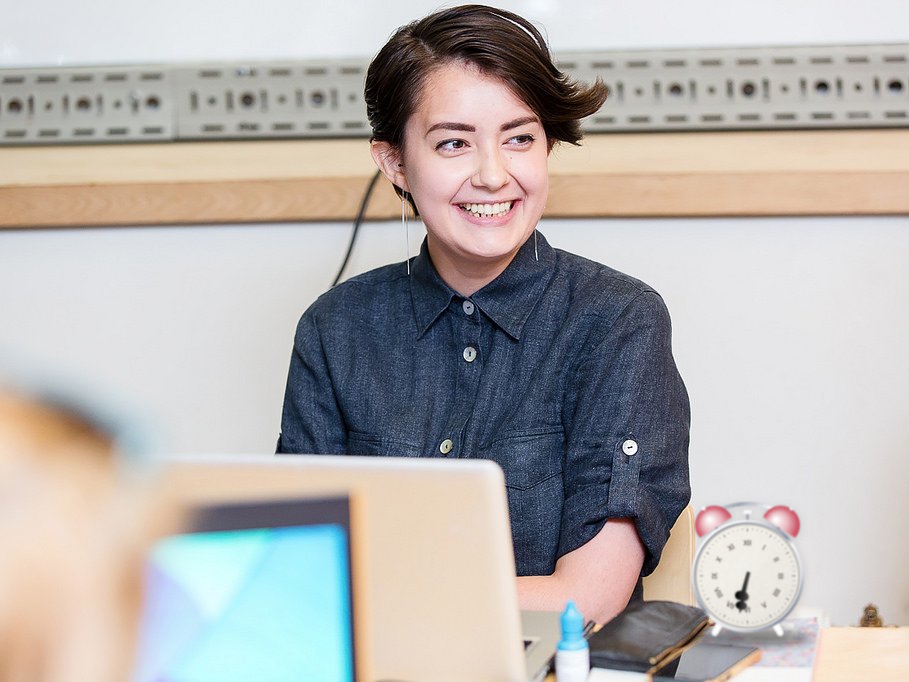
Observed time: 6:32
